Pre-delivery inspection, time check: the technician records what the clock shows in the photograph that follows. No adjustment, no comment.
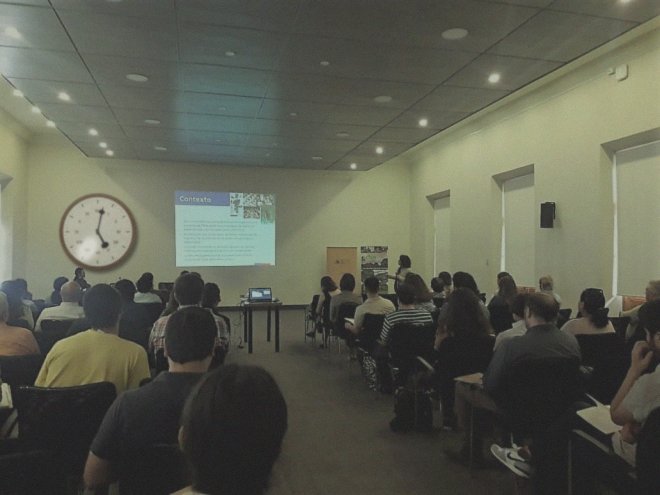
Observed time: 5:02
